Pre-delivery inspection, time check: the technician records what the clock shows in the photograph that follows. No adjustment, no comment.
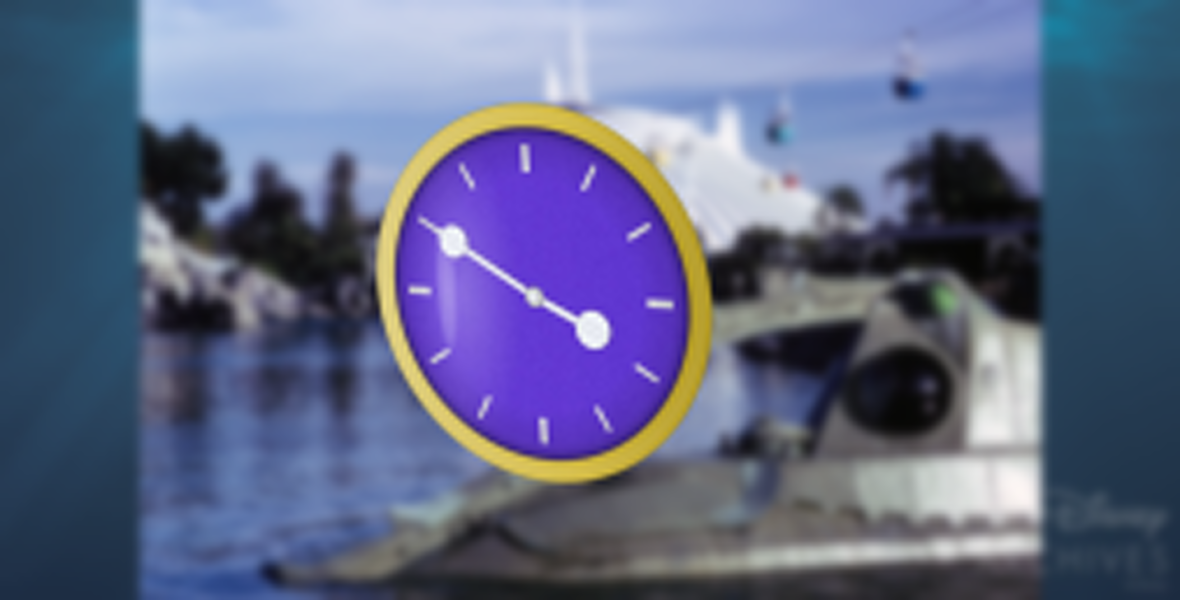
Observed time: 3:50
